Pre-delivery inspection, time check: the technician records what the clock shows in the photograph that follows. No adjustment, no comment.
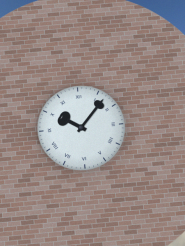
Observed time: 10:07
